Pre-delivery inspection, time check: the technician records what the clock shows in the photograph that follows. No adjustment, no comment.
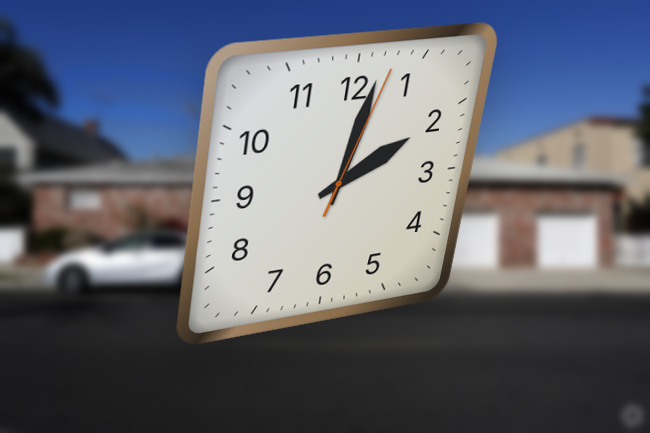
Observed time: 2:02:03
